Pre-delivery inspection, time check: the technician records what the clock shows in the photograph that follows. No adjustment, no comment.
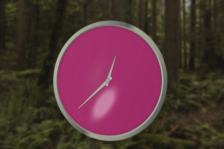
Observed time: 12:38
